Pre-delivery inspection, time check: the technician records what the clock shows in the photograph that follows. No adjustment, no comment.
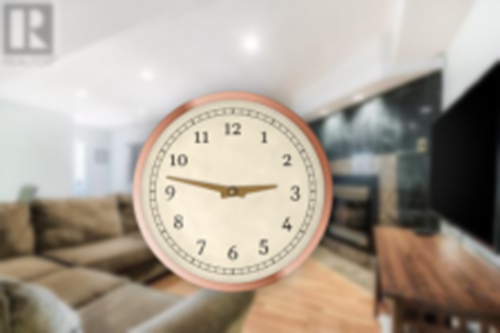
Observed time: 2:47
